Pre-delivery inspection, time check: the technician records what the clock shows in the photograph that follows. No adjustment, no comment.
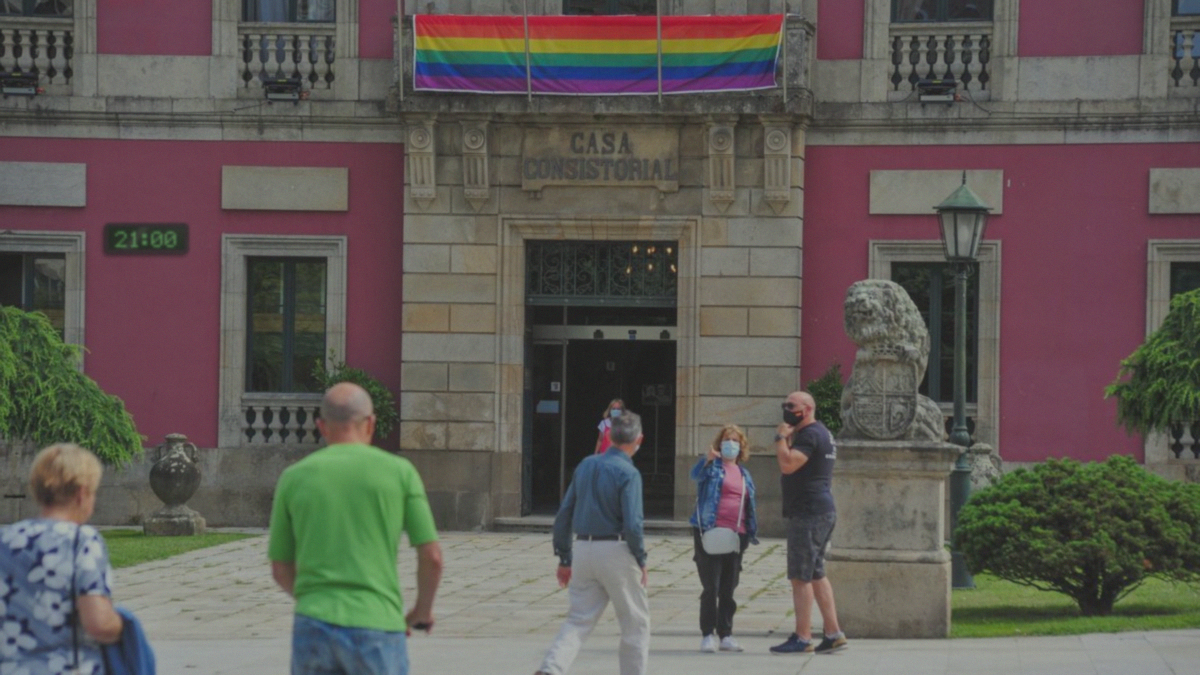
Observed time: 21:00
